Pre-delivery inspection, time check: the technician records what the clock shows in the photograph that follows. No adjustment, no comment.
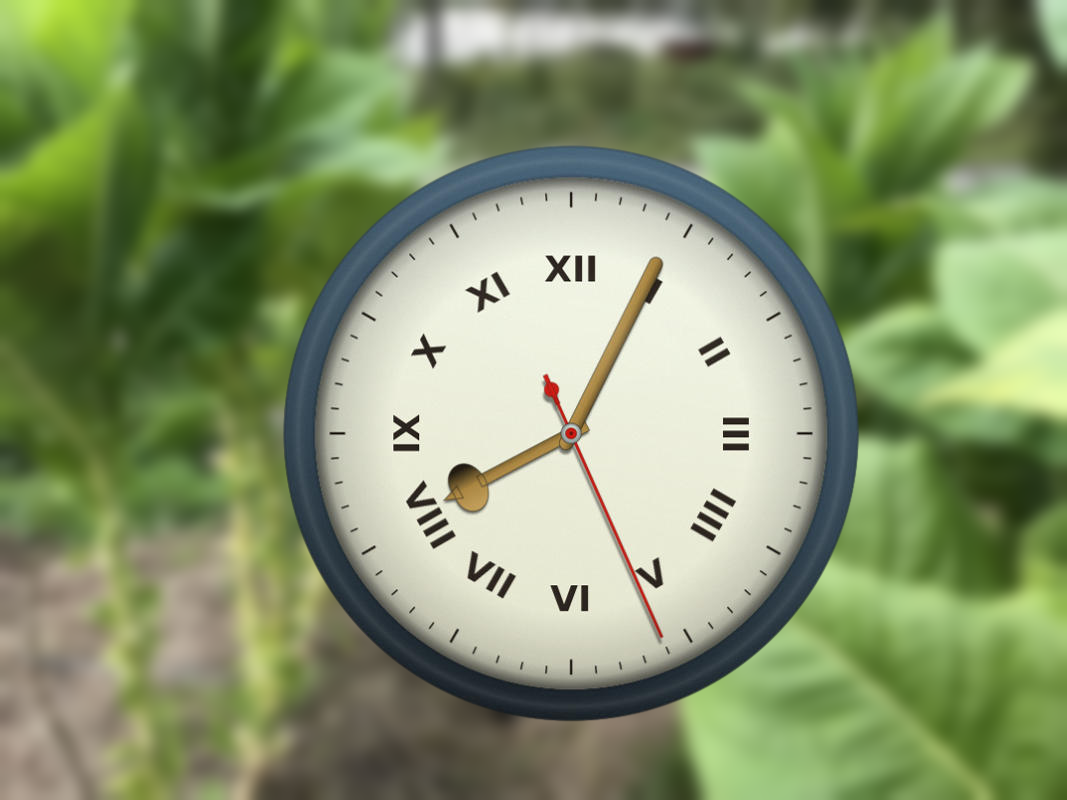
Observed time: 8:04:26
